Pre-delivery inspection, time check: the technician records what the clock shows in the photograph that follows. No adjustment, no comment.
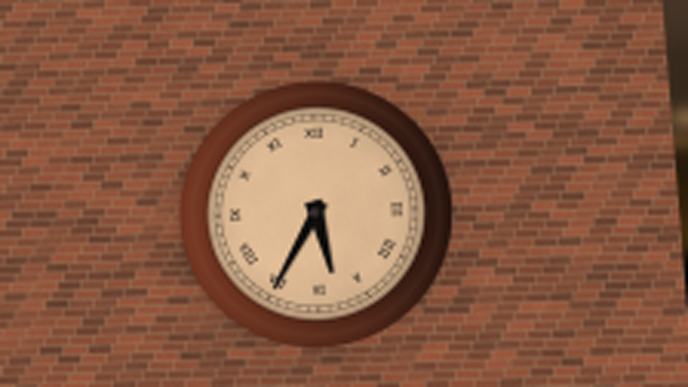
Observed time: 5:35
